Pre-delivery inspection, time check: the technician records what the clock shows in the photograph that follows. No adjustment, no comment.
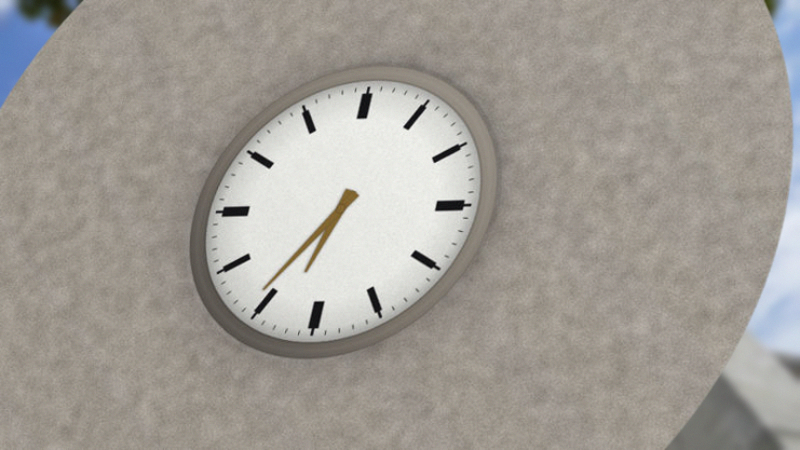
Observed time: 6:36
